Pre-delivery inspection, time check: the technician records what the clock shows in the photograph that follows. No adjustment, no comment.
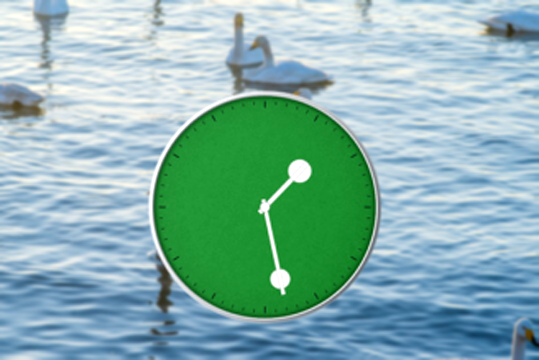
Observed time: 1:28
